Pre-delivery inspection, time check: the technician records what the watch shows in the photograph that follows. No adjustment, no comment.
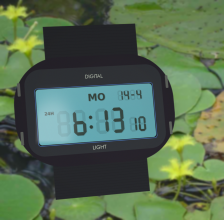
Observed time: 6:13:10
